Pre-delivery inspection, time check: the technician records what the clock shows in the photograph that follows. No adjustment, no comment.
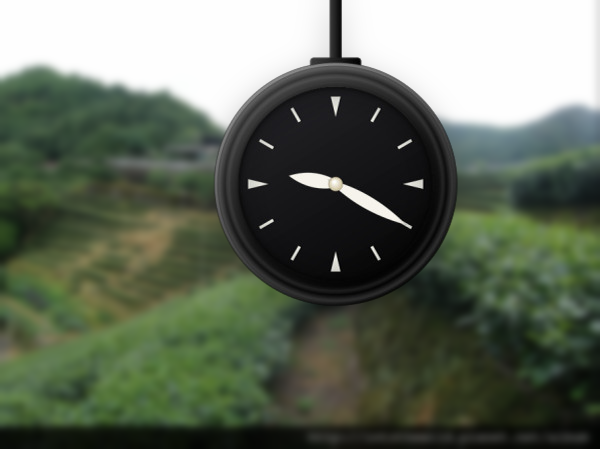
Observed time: 9:20
